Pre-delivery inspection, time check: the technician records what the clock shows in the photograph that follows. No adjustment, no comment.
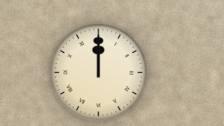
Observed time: 12:00
